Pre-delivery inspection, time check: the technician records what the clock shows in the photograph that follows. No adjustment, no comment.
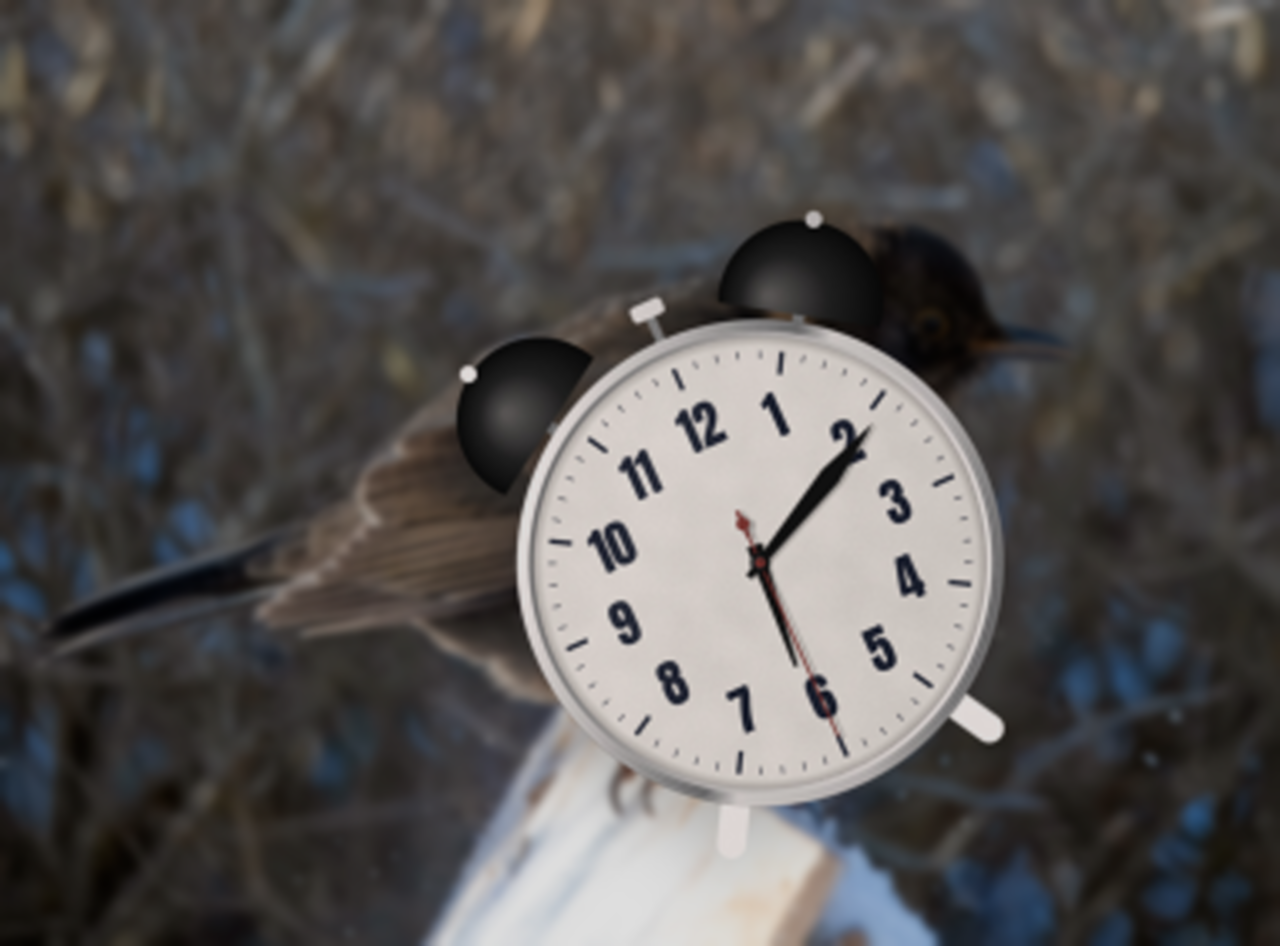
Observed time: 6:10:30
